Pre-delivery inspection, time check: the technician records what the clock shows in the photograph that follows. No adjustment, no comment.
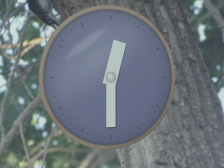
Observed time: 12:30
